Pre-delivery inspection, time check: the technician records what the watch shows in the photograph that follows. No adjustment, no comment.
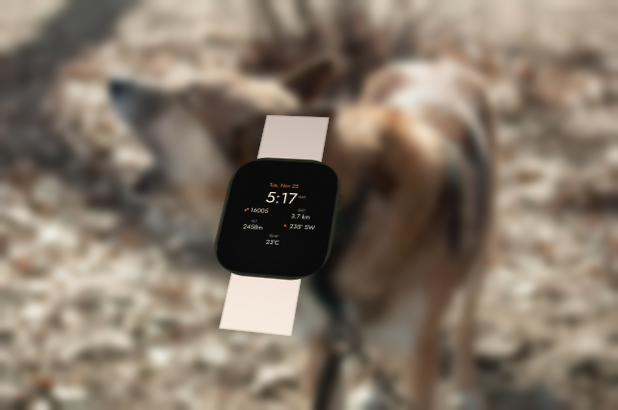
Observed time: 5:17
